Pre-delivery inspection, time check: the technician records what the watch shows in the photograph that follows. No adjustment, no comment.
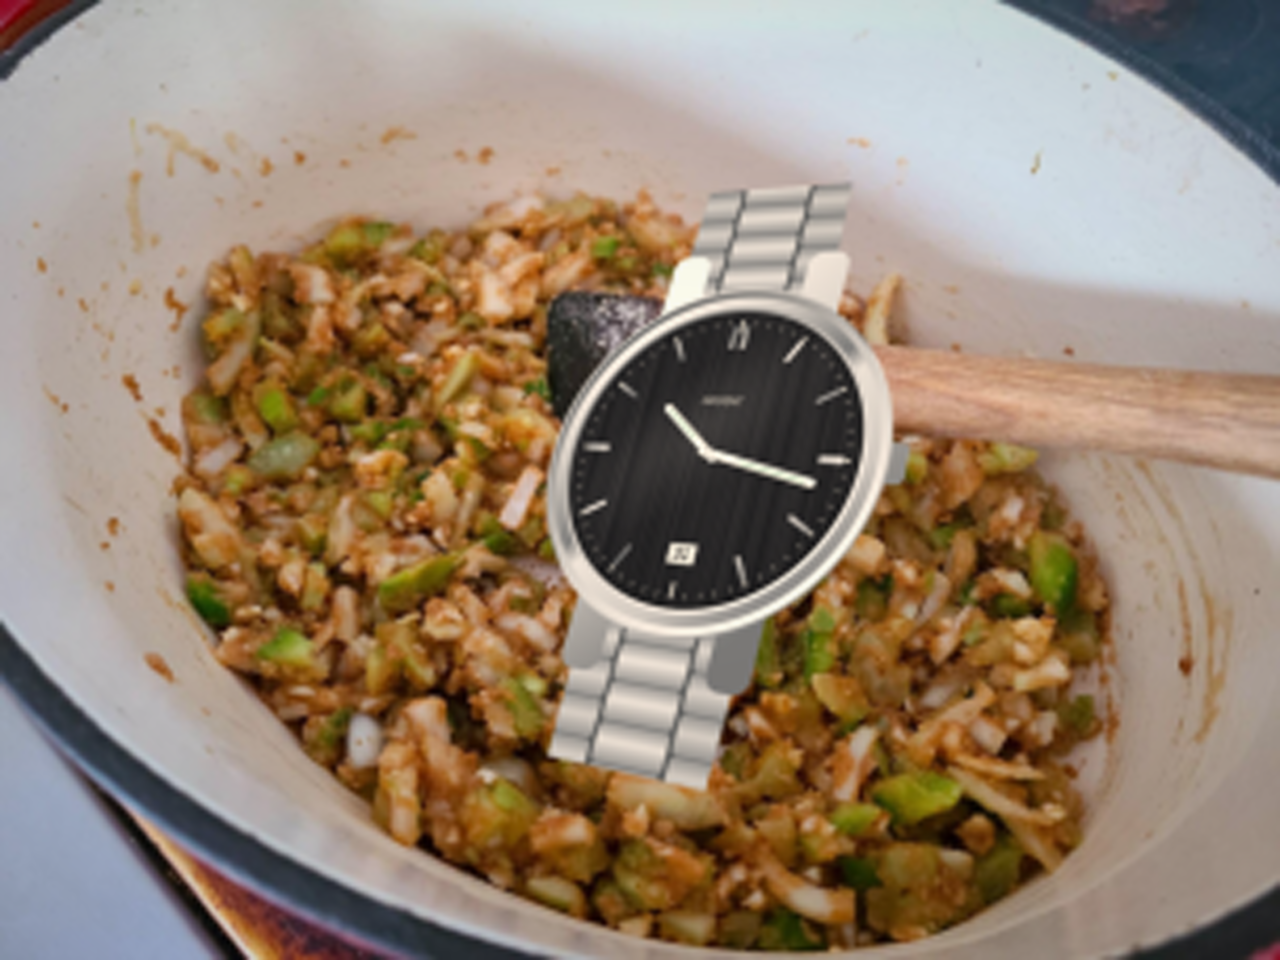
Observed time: 10:17
